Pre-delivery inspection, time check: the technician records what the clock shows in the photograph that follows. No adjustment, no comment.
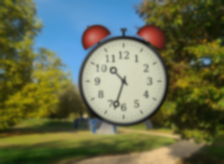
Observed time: 10:33
